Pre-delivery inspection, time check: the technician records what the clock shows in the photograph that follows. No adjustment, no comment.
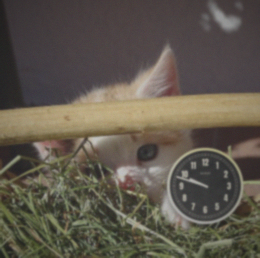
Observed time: 9:48
